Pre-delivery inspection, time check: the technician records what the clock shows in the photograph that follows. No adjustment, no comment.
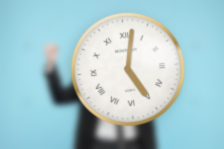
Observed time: 5:02
